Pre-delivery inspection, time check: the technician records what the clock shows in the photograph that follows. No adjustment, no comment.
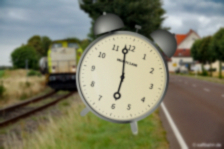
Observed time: 5:58
